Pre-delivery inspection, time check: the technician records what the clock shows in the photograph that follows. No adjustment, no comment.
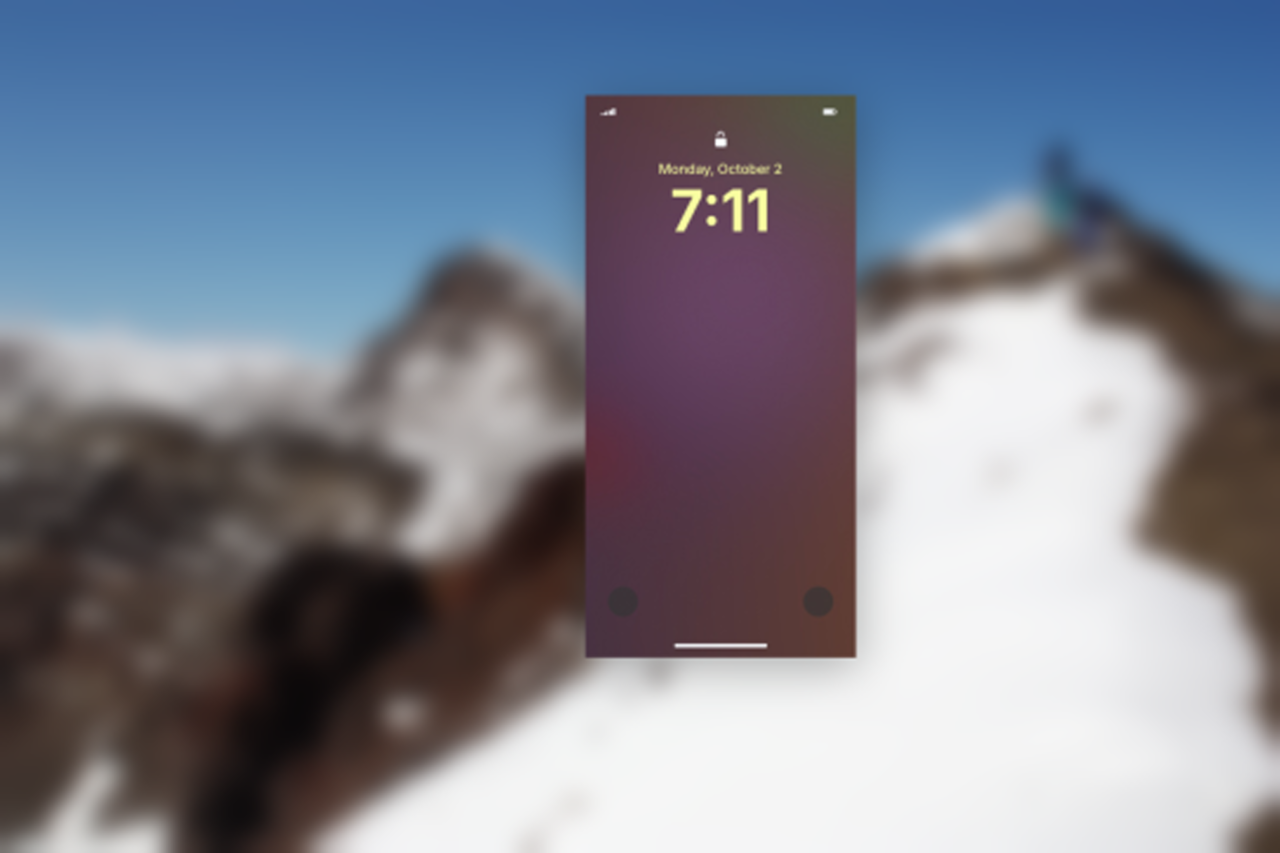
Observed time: 7:11
